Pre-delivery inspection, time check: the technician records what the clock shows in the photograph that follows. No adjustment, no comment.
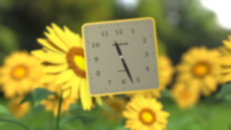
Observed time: 11:27
